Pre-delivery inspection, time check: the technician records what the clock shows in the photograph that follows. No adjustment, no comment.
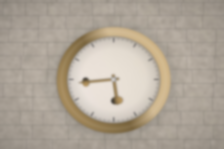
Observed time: 5:44
